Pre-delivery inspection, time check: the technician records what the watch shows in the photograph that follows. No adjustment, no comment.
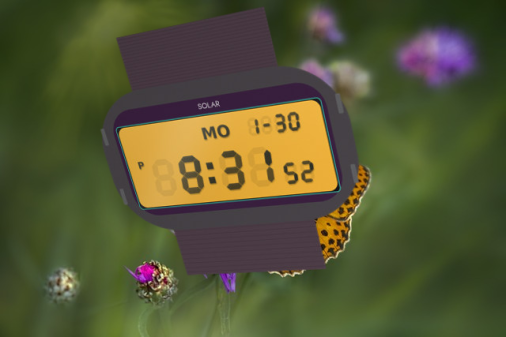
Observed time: 8:31:52
